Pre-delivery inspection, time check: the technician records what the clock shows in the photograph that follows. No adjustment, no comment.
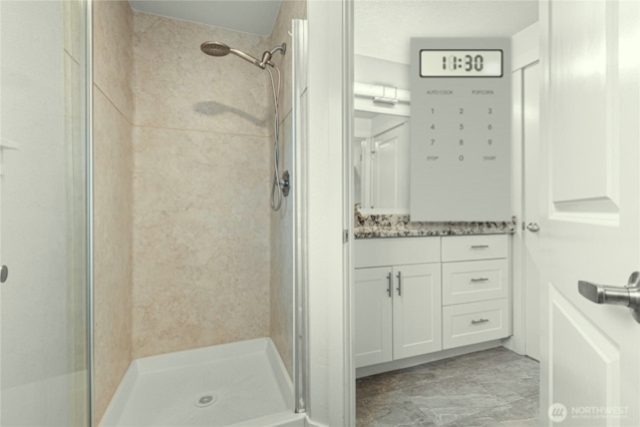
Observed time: 11:30
